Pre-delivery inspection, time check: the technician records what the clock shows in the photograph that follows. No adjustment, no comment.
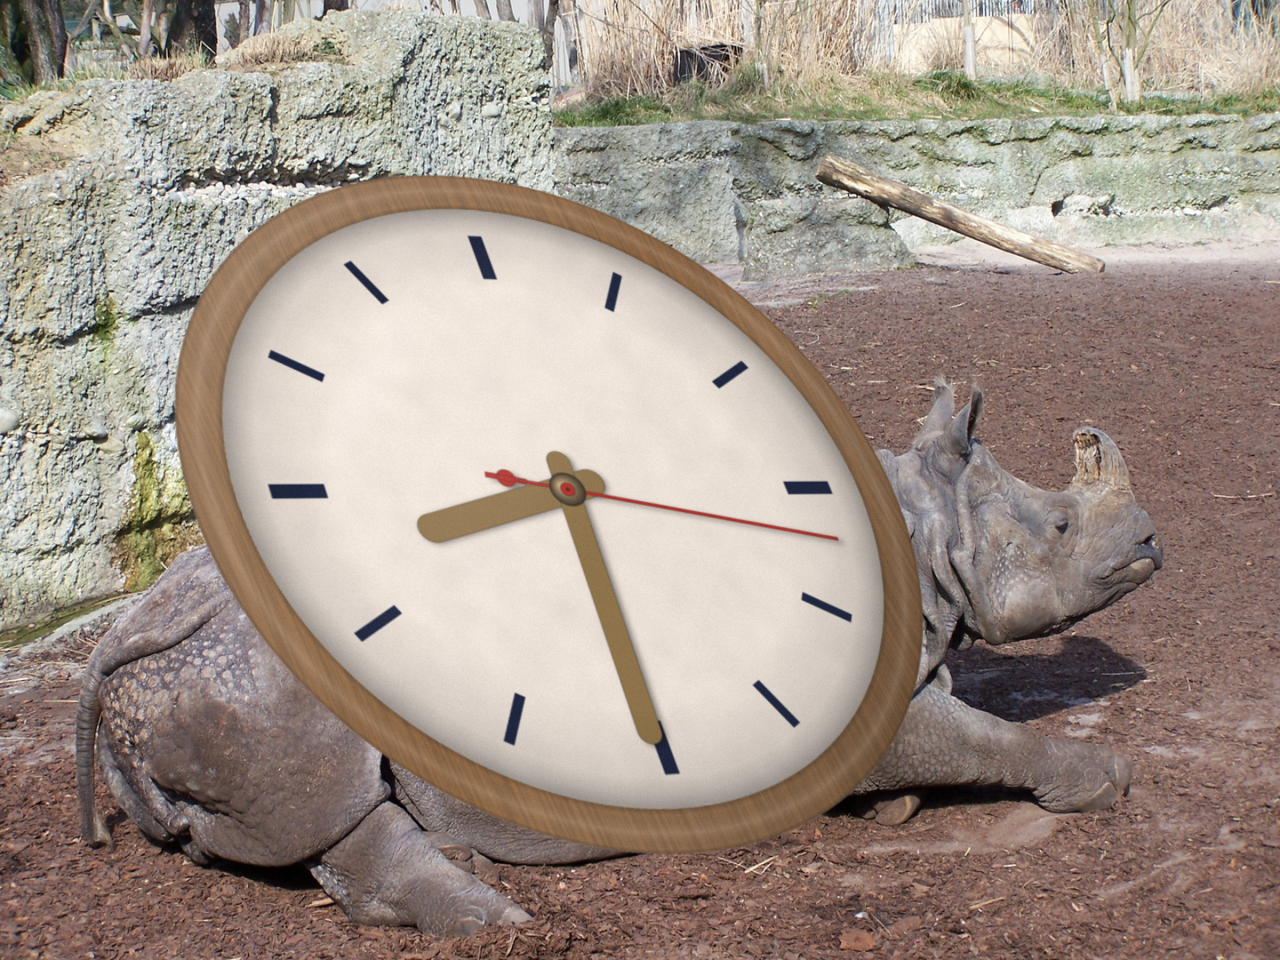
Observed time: 8:30:17
